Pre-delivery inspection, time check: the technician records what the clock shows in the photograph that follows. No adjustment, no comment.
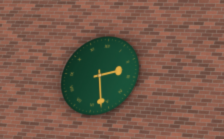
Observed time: 2:27
